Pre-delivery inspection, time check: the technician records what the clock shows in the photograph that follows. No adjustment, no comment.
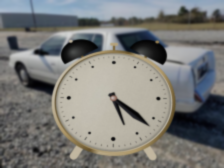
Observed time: 5:22
